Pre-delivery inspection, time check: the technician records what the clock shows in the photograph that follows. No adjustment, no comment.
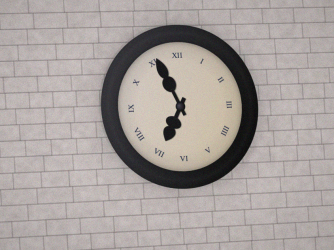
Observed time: 6:56
